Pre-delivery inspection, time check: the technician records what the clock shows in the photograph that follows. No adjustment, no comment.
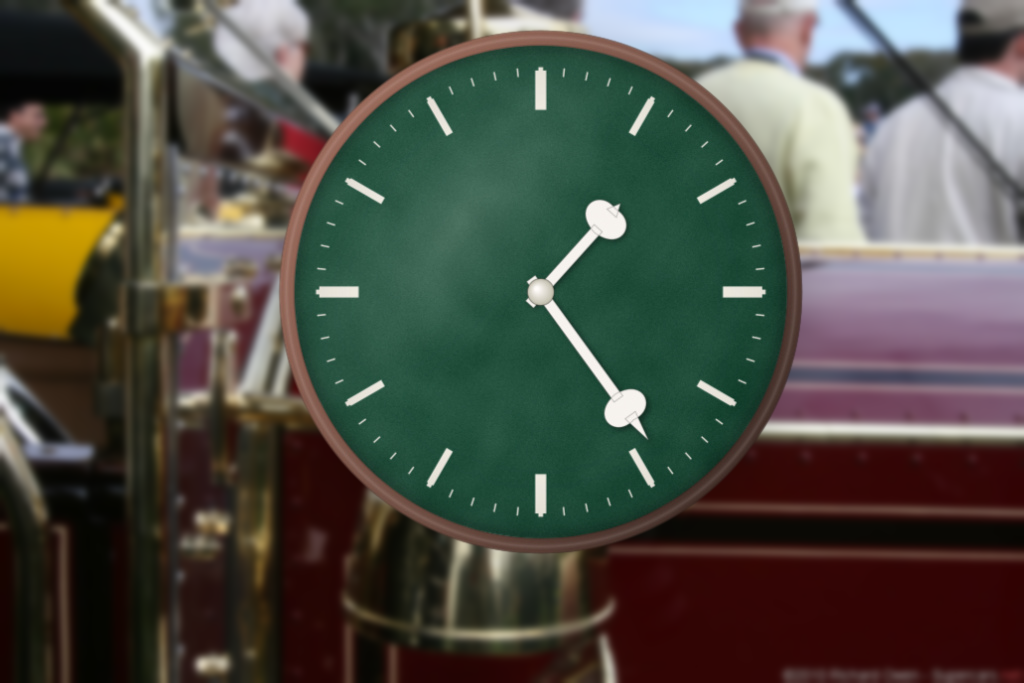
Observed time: 1:24
